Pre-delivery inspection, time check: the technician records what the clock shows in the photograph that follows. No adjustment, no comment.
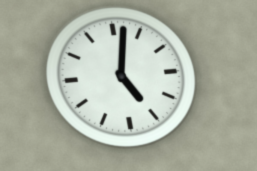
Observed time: 5:02
